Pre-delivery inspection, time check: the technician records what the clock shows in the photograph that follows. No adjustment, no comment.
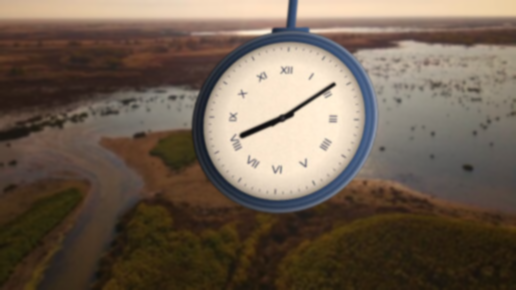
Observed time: 8:09
